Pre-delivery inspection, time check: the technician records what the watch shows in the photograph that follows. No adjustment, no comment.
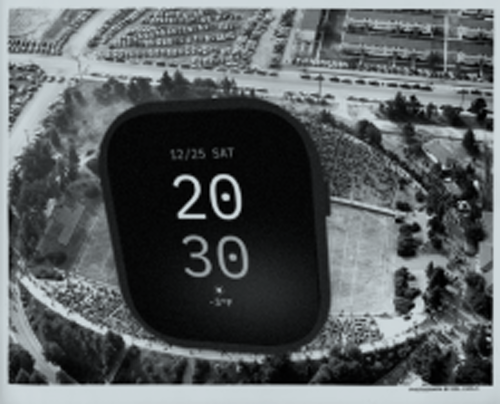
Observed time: 20:30
